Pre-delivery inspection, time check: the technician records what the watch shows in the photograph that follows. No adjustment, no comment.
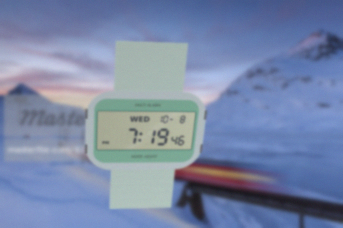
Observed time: 7:19
